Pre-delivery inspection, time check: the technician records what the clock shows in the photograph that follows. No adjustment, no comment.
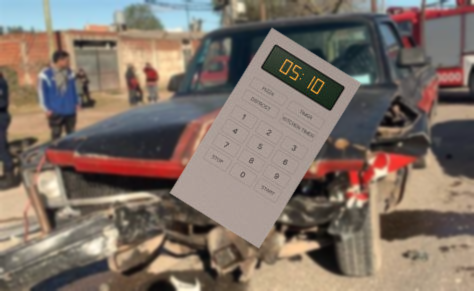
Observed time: 5:10
